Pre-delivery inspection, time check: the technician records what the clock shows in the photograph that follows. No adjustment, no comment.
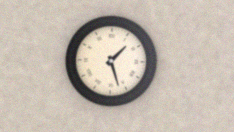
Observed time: 1:27
